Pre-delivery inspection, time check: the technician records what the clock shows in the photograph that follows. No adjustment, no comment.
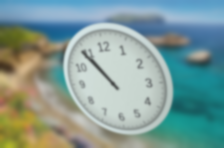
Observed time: 10:54
